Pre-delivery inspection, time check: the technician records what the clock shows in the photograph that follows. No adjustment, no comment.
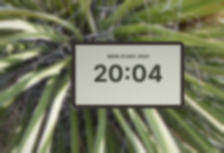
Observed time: 20:04
